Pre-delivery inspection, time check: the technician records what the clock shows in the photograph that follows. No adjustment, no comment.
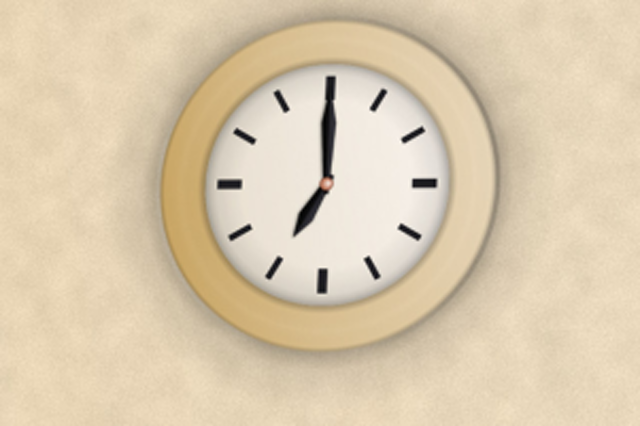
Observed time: 7:00
